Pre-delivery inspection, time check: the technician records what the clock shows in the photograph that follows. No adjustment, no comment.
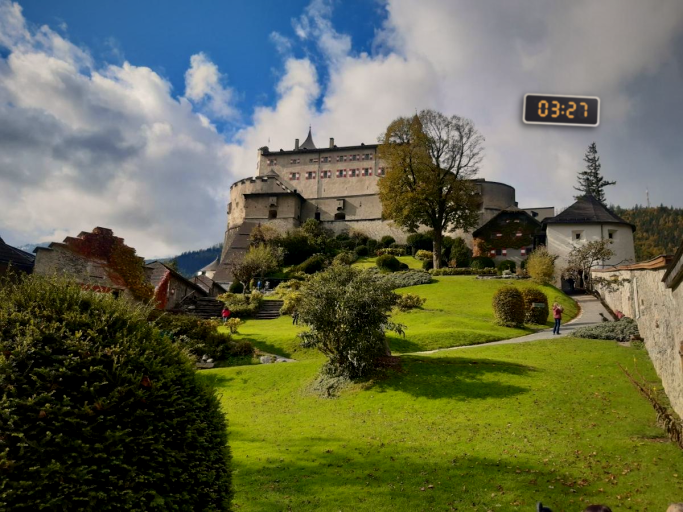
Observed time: 3:27
